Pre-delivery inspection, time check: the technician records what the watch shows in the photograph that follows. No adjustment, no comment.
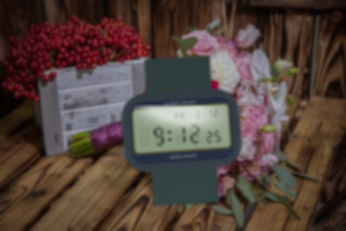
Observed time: 9:12:25
